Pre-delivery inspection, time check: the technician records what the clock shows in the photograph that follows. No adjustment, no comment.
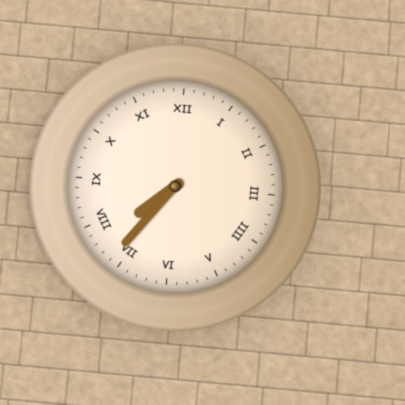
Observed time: 7:36
